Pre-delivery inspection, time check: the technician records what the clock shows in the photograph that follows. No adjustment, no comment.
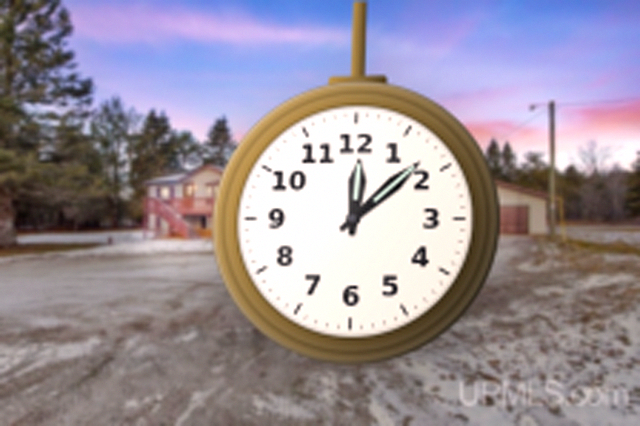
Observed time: 12:08
